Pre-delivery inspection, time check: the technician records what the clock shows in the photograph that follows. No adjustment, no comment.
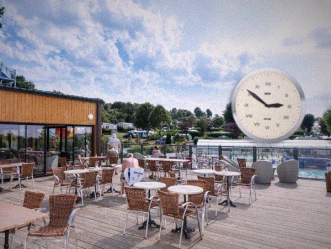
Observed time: 2:51
